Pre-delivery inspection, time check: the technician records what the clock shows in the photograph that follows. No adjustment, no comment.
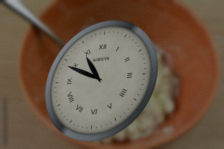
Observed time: 10:49
